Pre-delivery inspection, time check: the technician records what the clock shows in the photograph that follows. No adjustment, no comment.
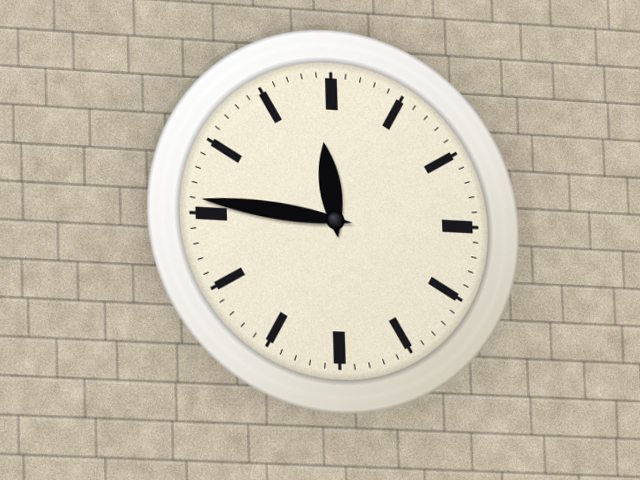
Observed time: 11:46
